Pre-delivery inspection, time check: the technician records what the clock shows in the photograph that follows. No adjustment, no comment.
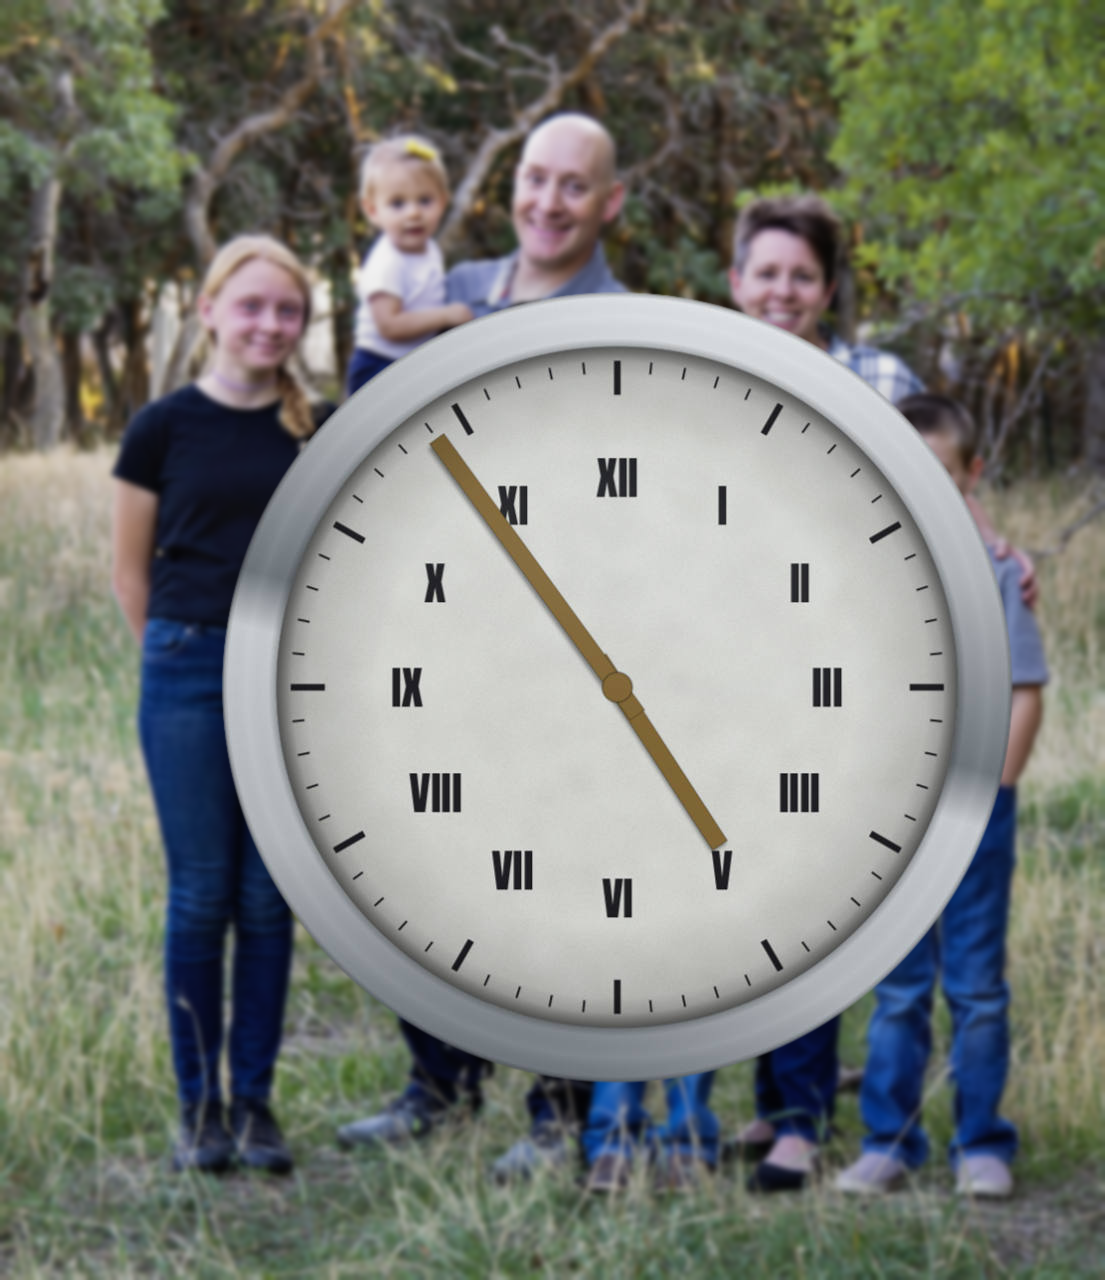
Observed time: 4:54
